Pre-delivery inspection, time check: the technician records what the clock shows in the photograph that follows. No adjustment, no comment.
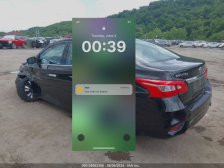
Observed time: 0:39
